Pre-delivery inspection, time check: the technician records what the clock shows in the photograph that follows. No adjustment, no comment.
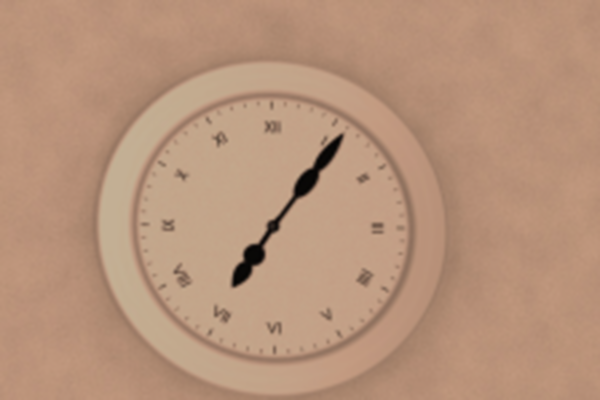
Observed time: 7:06
